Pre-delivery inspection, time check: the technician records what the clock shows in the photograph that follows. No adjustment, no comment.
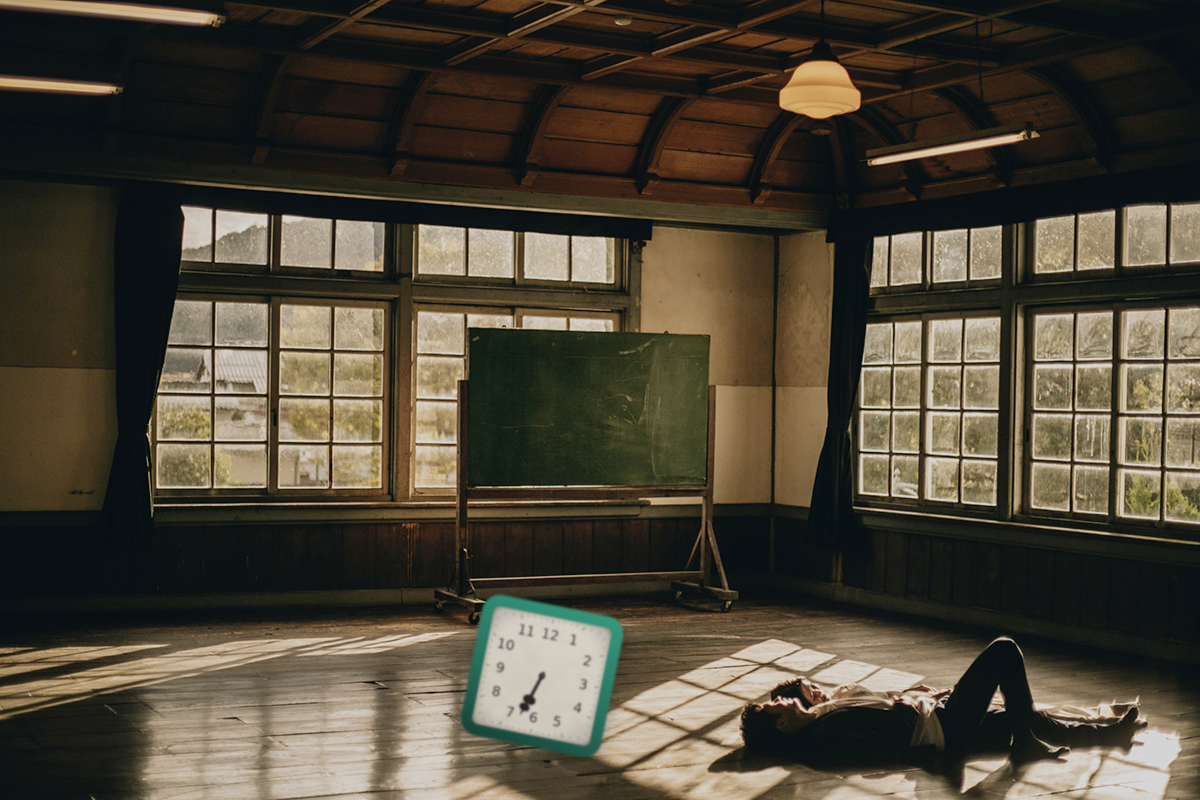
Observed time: 6:33
